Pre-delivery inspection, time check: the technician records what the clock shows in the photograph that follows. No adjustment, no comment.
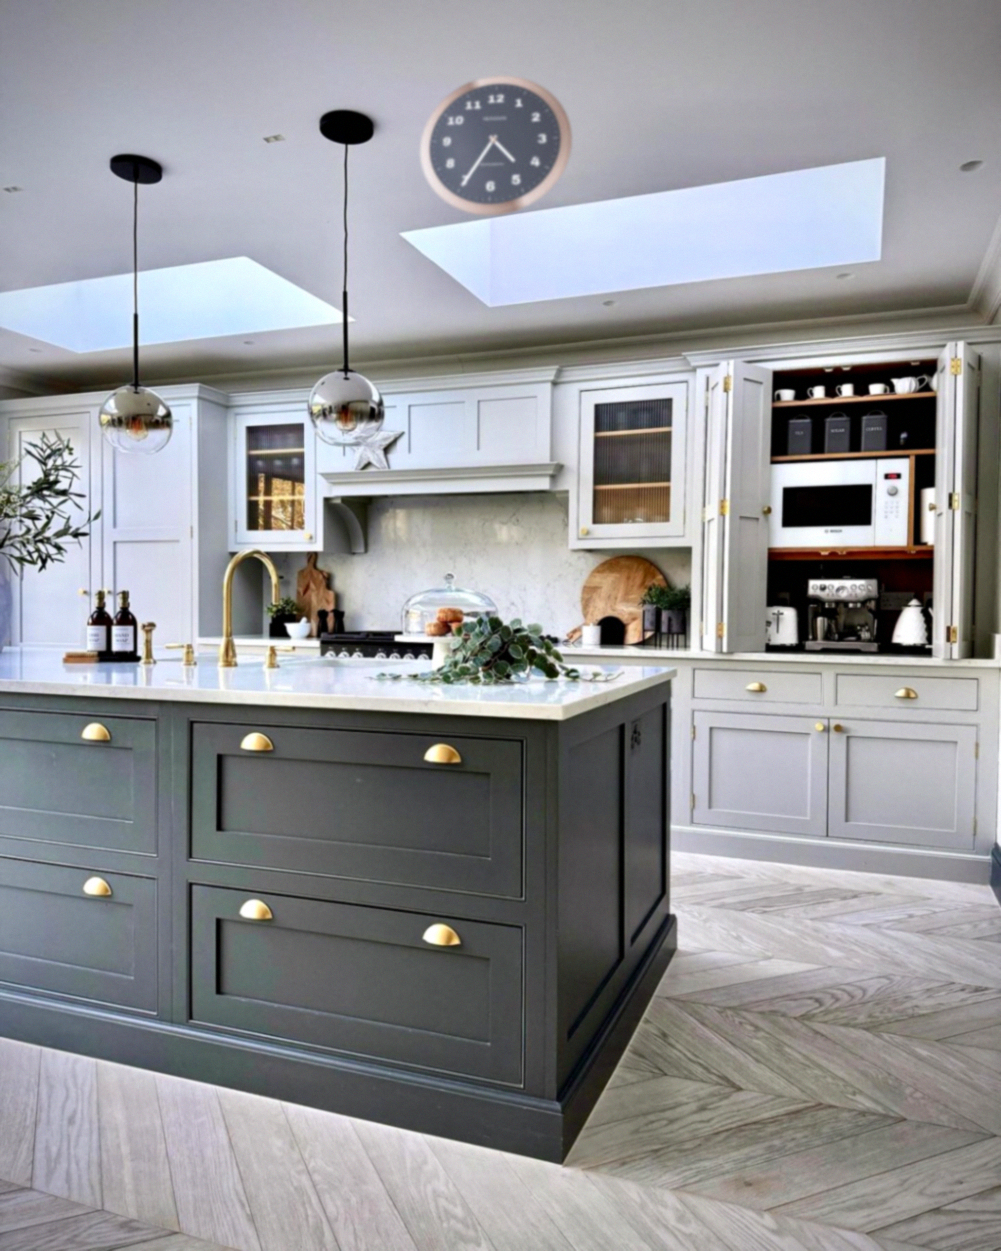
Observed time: 4:35
